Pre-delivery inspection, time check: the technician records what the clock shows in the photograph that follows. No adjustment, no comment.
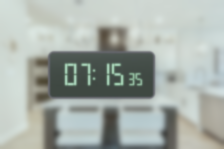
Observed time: 7:15:35
